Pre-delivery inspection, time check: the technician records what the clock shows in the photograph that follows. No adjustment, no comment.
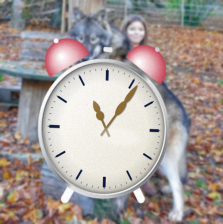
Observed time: 11:06
